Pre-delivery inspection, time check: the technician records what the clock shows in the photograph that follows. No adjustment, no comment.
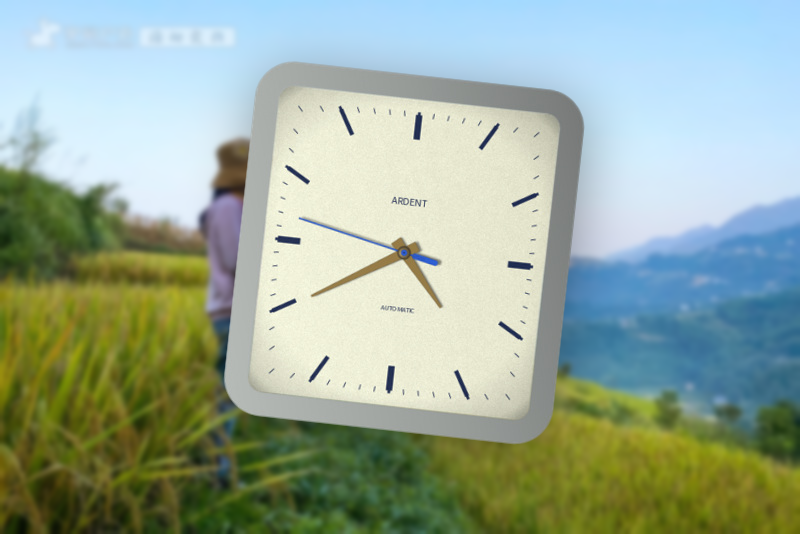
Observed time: 4:39:47
